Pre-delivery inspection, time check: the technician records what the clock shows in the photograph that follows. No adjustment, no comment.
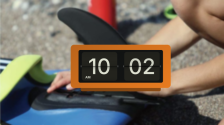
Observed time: 10:02
